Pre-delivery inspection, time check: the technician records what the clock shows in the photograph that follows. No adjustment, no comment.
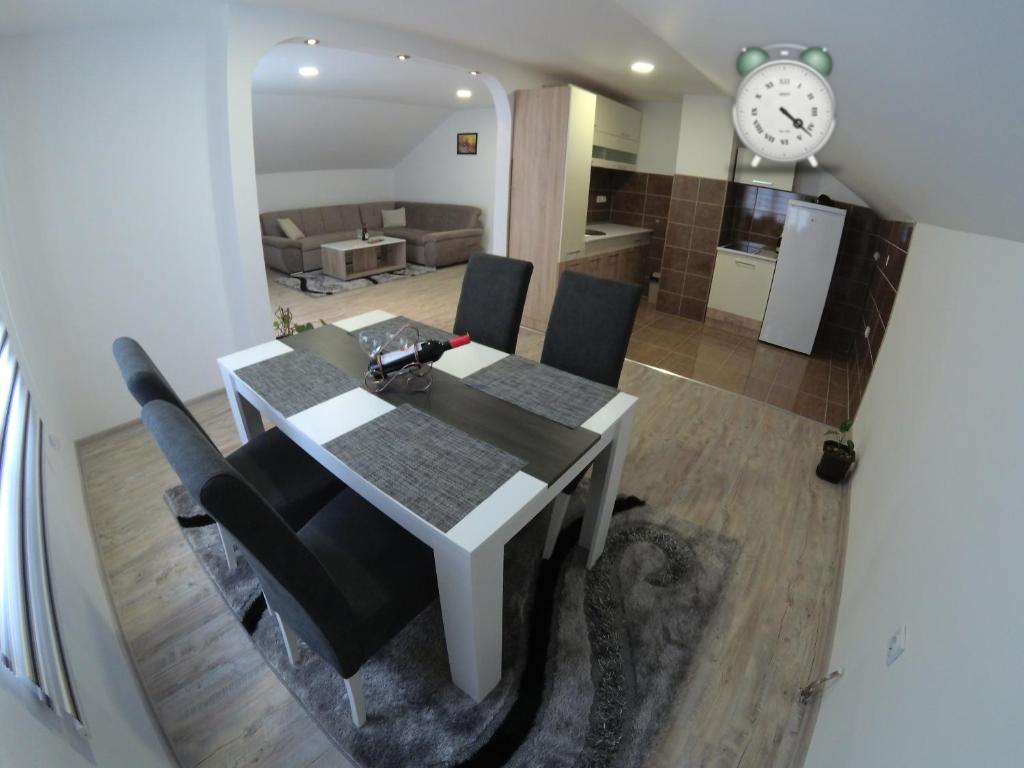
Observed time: 4:22
